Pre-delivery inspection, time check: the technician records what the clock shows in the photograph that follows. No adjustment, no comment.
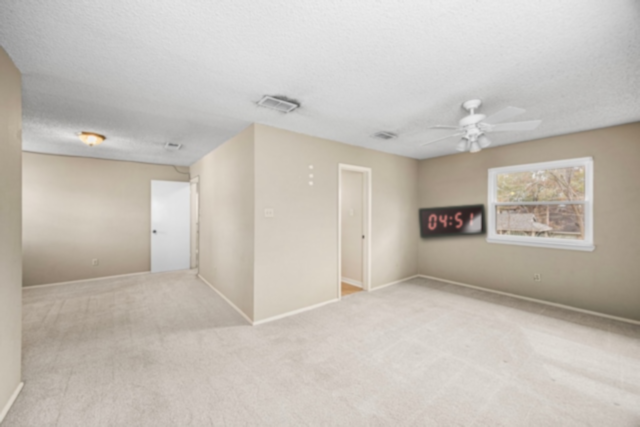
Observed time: 4:51
